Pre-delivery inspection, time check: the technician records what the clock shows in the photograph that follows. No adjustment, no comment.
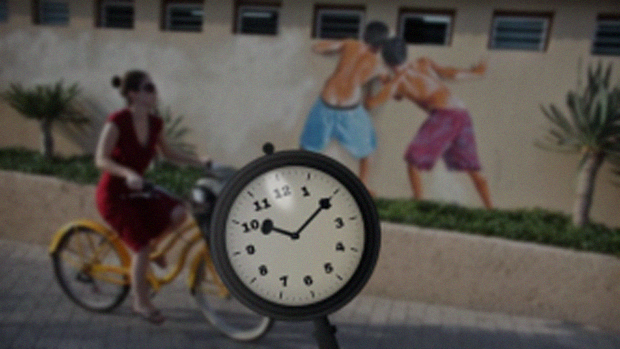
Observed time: 10:10
